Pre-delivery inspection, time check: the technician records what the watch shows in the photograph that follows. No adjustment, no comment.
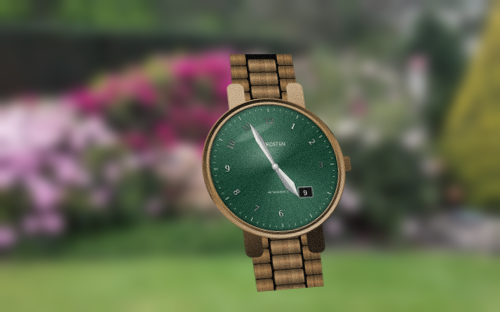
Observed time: 4:56
